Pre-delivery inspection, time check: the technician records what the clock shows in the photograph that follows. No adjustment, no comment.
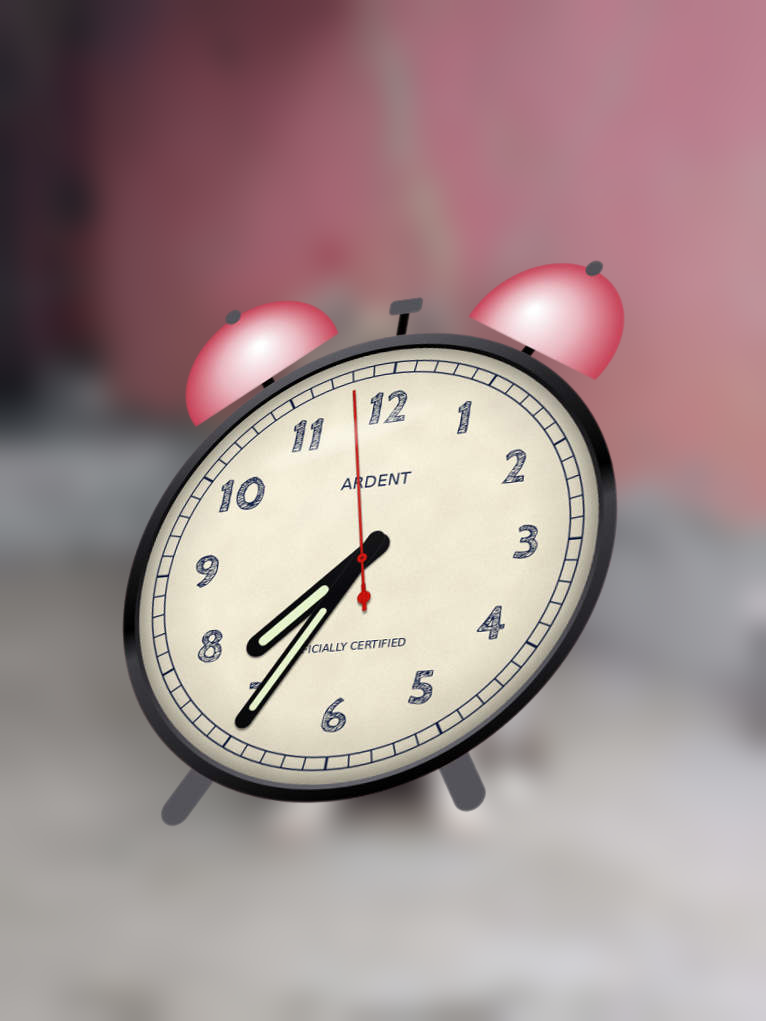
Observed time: 7:34:58
